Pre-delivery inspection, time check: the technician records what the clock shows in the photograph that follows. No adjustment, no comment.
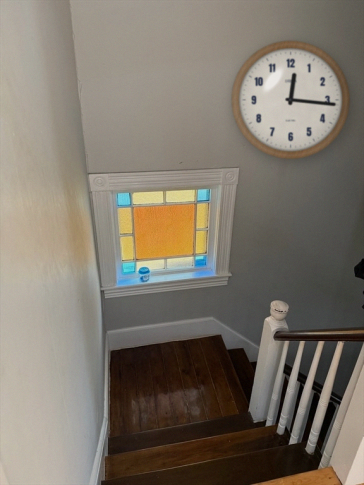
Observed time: 12:16
